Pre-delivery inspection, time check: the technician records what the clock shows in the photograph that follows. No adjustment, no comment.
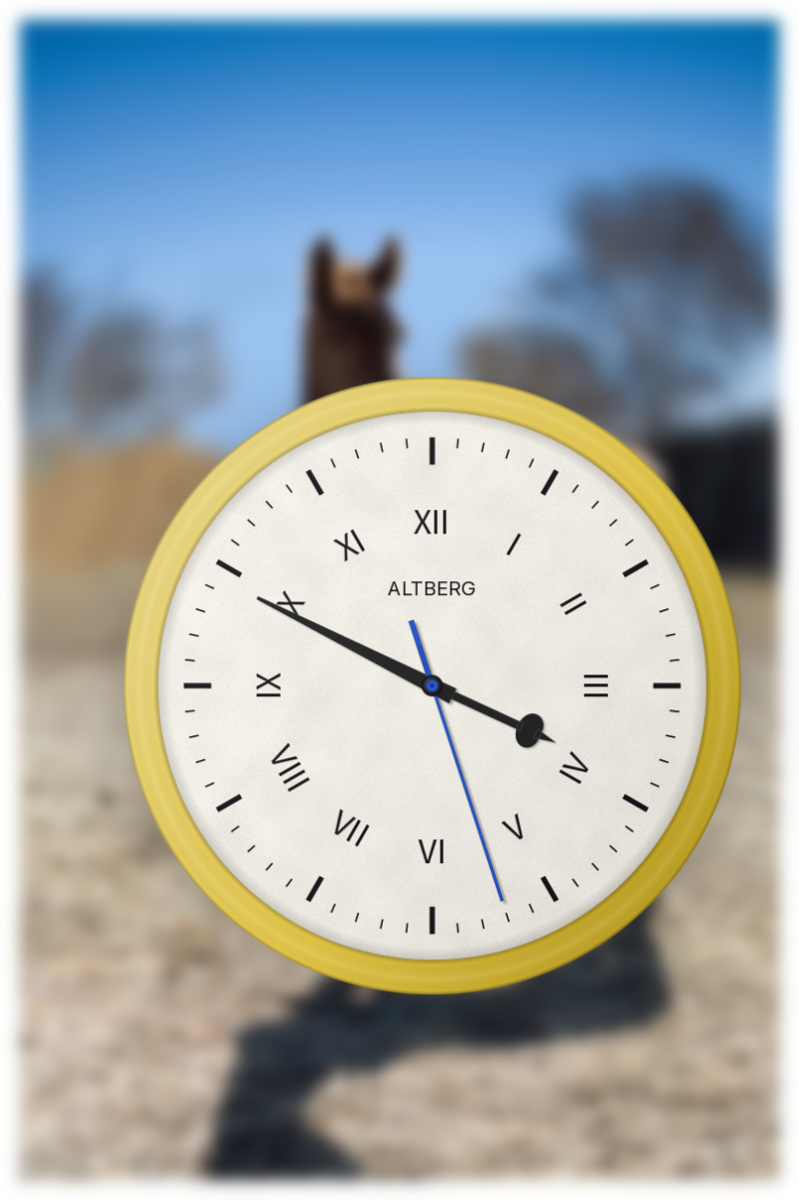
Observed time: 3:49:27
